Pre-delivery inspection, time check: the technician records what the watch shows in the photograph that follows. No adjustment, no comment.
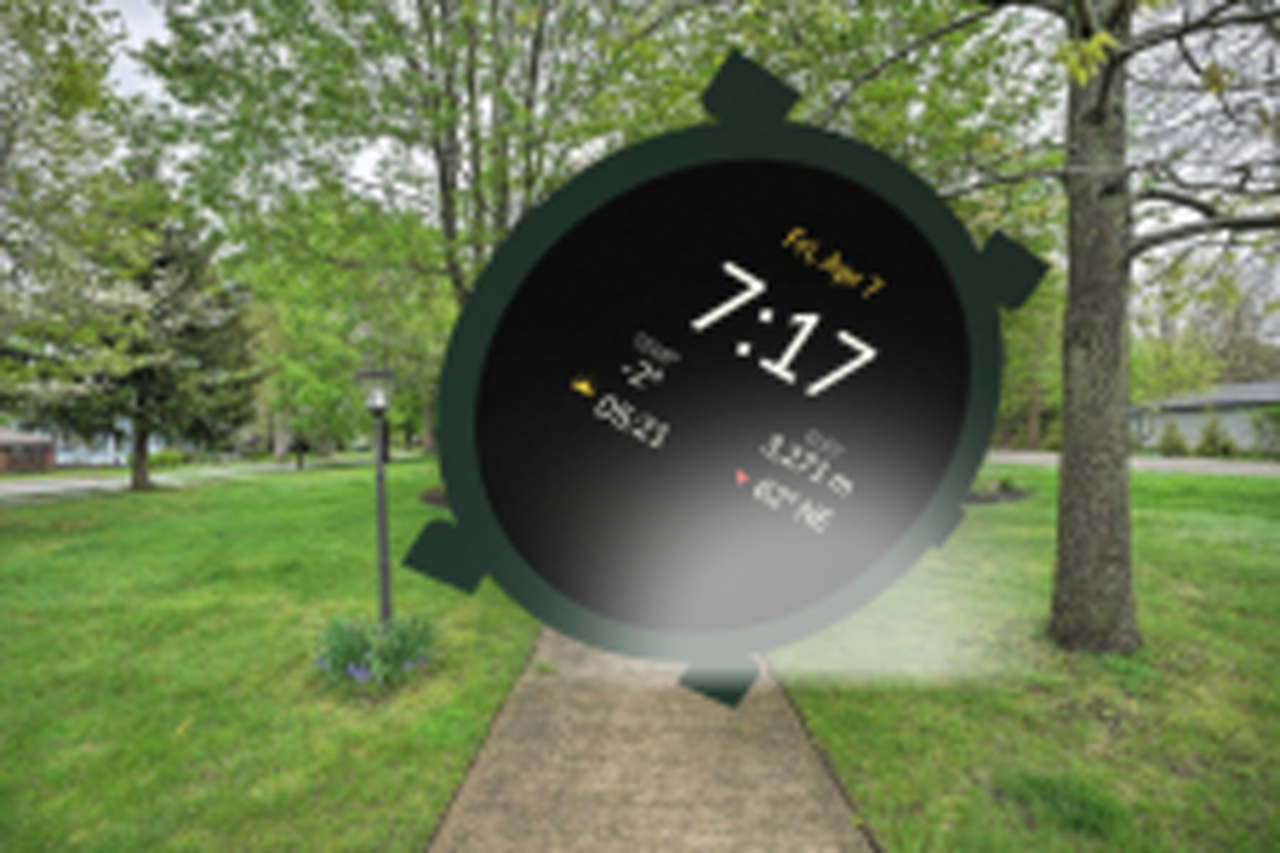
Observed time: 7:17
